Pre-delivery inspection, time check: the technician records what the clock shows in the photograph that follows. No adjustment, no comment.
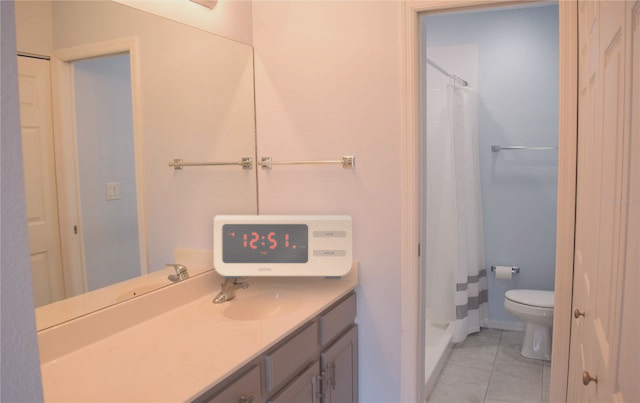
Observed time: 12:51
